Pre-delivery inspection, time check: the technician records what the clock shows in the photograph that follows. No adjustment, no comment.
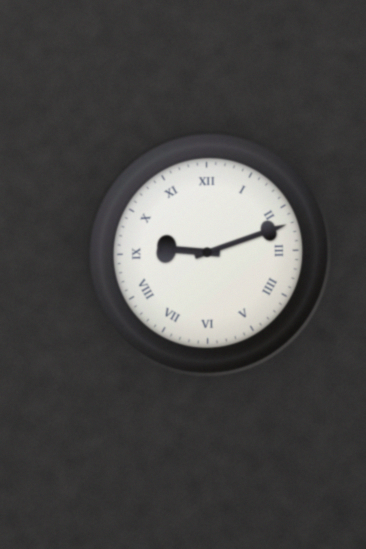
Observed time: 9:12
